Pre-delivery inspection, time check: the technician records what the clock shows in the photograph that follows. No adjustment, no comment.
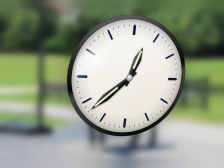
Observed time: 12:38
